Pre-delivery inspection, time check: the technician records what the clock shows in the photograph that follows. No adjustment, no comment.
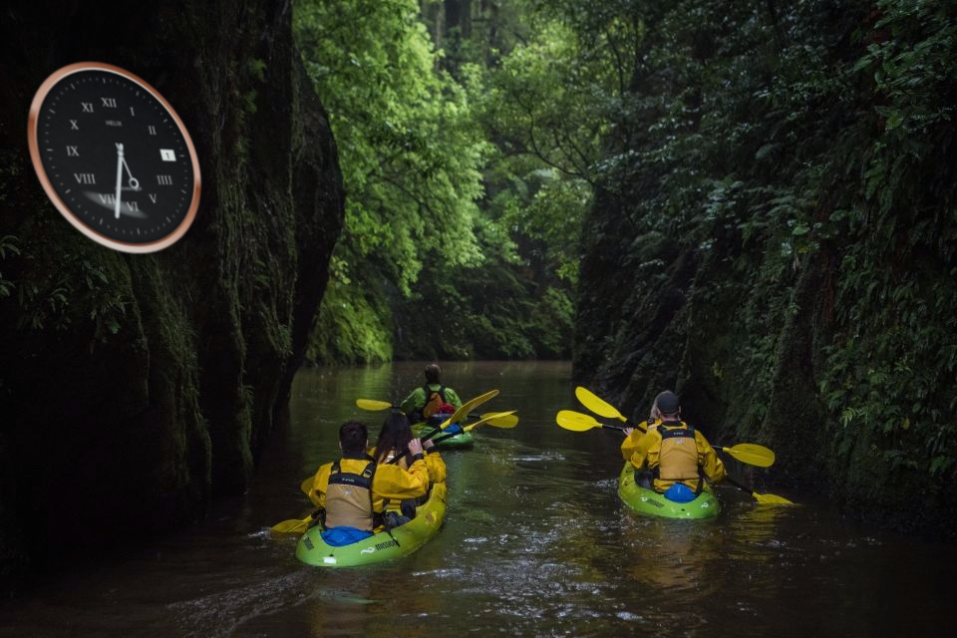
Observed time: 5:33
